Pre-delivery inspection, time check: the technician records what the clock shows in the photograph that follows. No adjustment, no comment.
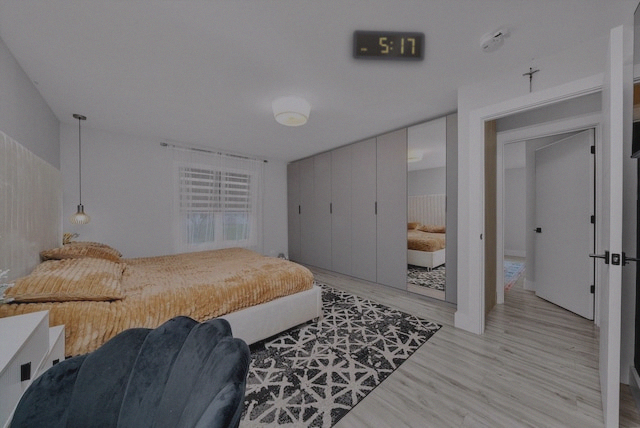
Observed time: 5:17
